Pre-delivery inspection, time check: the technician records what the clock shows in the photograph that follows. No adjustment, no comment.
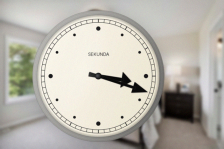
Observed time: 3:18
